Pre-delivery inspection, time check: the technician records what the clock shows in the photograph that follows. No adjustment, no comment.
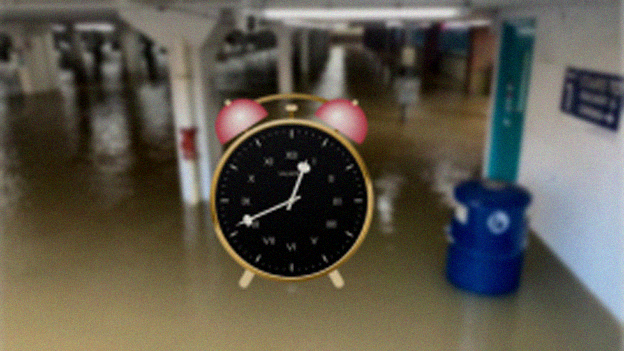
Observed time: 12:41
